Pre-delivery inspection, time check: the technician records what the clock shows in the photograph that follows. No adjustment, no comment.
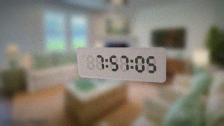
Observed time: 7:57:05
